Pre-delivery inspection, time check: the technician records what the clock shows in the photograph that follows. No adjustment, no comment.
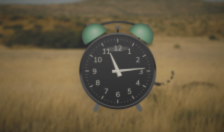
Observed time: 11:14
